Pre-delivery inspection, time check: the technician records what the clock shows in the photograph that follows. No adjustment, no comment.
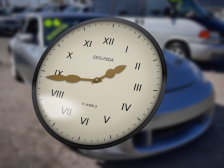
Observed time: 1:44
